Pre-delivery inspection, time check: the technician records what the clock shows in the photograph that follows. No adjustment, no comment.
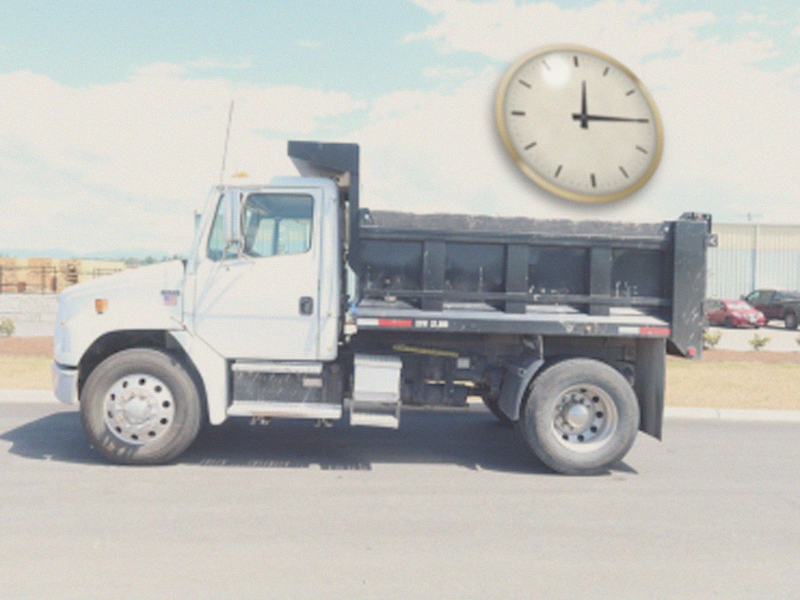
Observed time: 12:15
